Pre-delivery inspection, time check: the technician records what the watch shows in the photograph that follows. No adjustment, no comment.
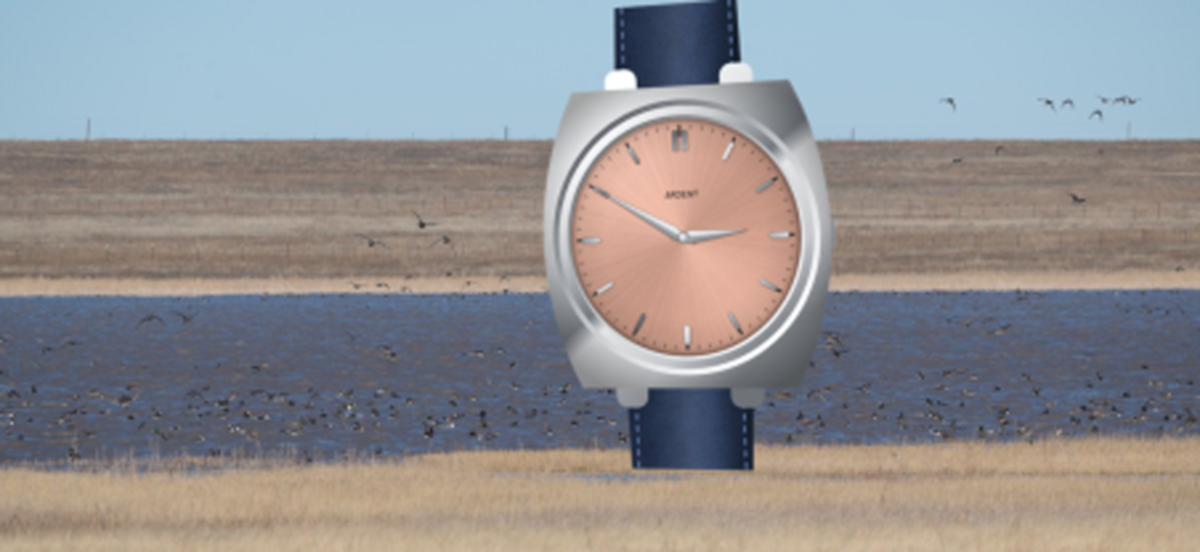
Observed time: 2:50
